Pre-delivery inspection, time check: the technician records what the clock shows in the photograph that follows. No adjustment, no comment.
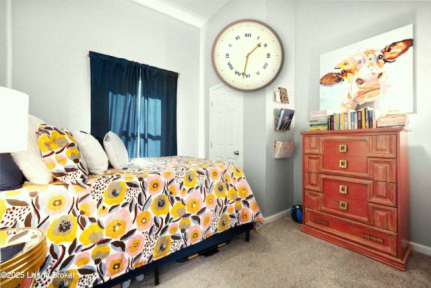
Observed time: 1:32
